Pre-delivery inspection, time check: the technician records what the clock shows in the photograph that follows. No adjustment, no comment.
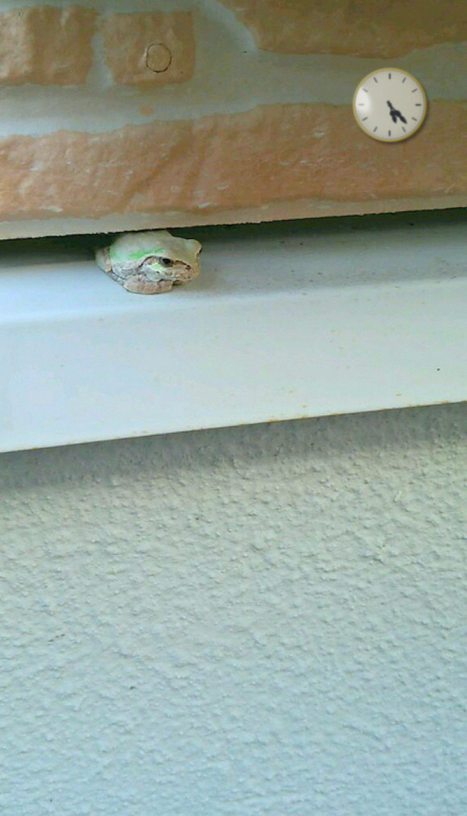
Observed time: 5:23
